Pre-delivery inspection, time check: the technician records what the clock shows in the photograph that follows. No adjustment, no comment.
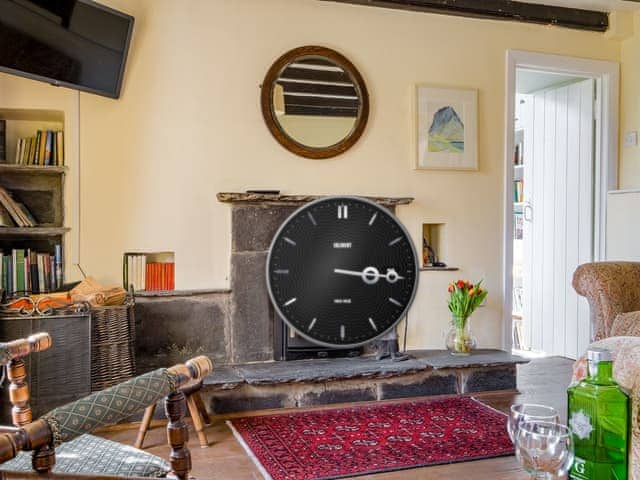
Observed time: 3:16
